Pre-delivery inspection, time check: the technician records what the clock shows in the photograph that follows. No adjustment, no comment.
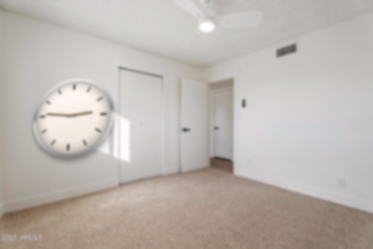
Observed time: 2:46
